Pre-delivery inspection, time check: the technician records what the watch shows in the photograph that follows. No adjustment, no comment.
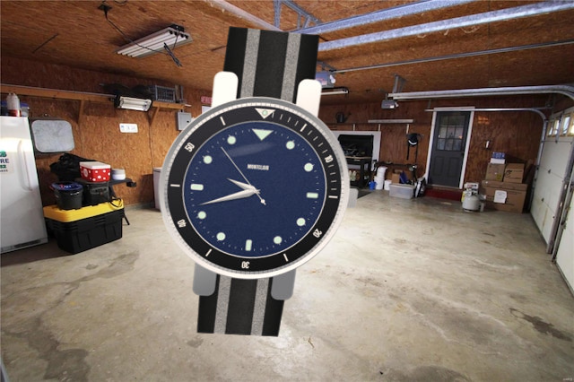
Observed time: 9:41:53
